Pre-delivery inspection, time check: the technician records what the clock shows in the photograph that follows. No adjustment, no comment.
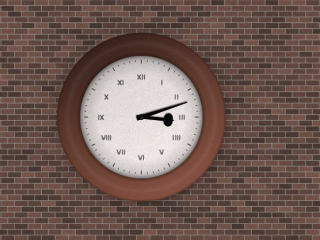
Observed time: 3:12
